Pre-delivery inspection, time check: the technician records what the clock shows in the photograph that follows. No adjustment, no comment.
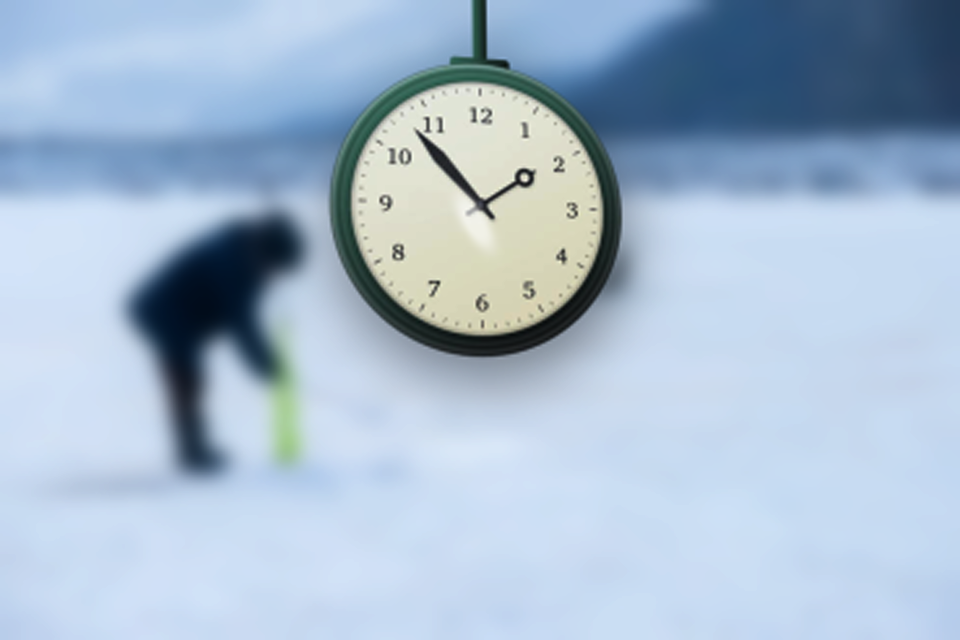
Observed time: 1:53
